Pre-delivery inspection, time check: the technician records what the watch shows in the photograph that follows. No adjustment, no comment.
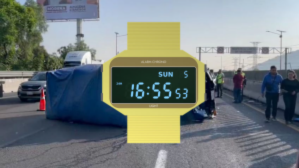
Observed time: 16:55:53
